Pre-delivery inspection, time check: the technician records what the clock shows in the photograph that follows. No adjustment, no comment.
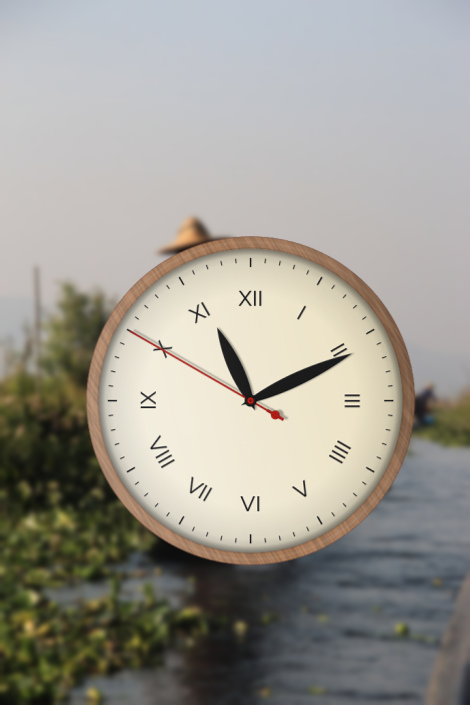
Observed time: 11:10:50
